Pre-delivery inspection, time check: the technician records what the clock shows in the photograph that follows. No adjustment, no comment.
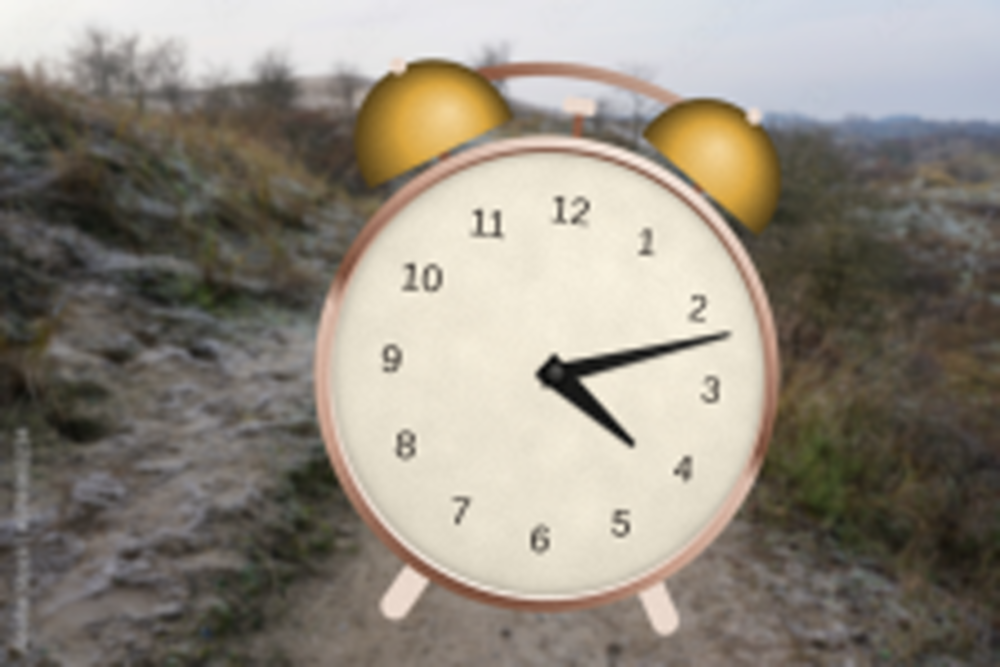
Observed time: 4:12
